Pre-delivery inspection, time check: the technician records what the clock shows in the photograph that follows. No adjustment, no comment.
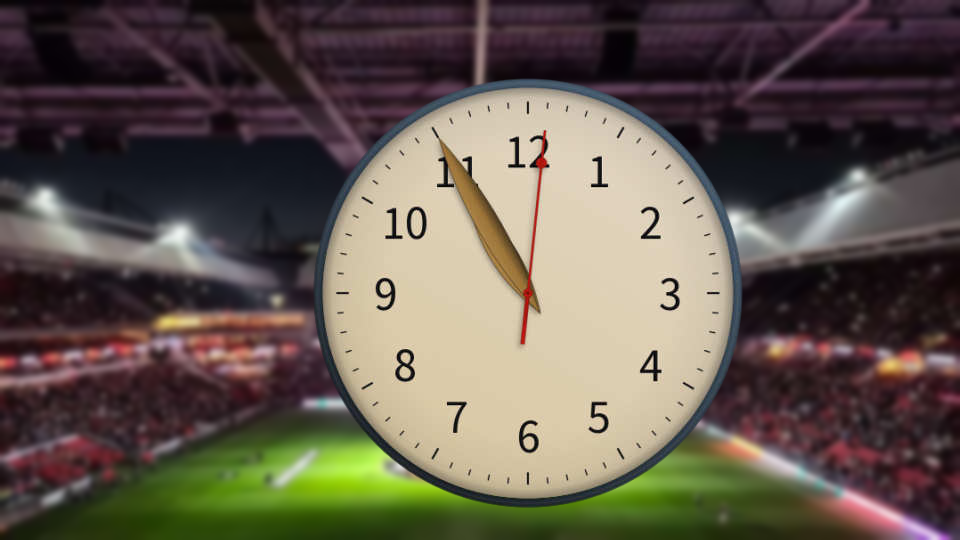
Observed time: 10:55:01
